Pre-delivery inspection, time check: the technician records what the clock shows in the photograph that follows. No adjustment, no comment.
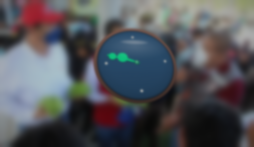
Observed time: 9:48
